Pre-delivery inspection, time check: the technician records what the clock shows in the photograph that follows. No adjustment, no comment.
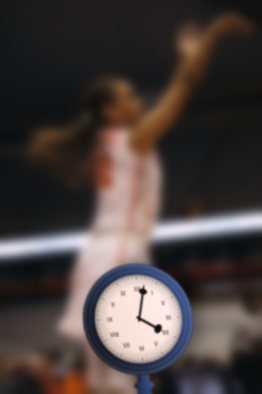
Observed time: 4:02
